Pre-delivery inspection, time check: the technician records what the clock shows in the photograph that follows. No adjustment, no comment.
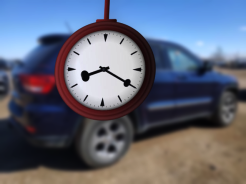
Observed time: 8:20
